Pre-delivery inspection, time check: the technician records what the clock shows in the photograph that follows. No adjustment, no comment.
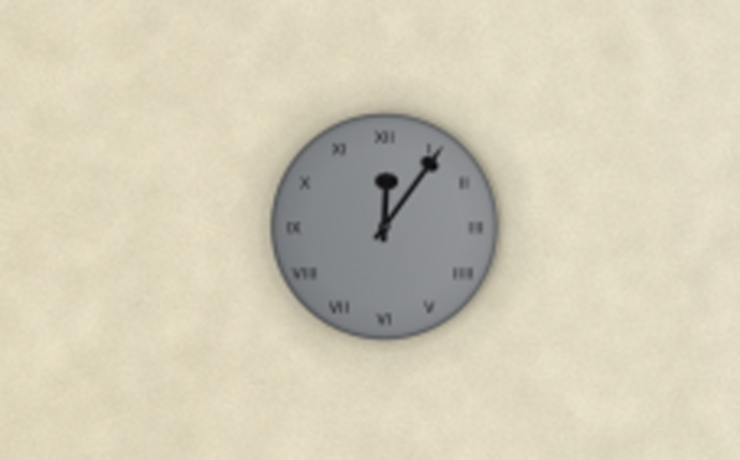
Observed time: 12:06
